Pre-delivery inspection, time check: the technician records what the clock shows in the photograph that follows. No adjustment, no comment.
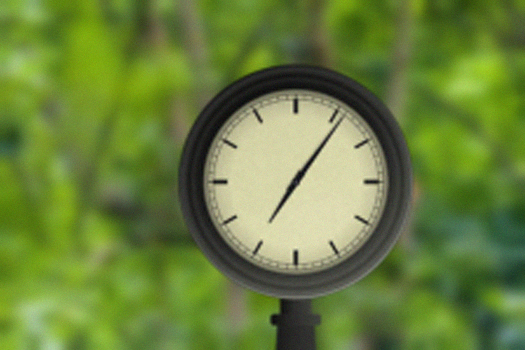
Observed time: 7:06
